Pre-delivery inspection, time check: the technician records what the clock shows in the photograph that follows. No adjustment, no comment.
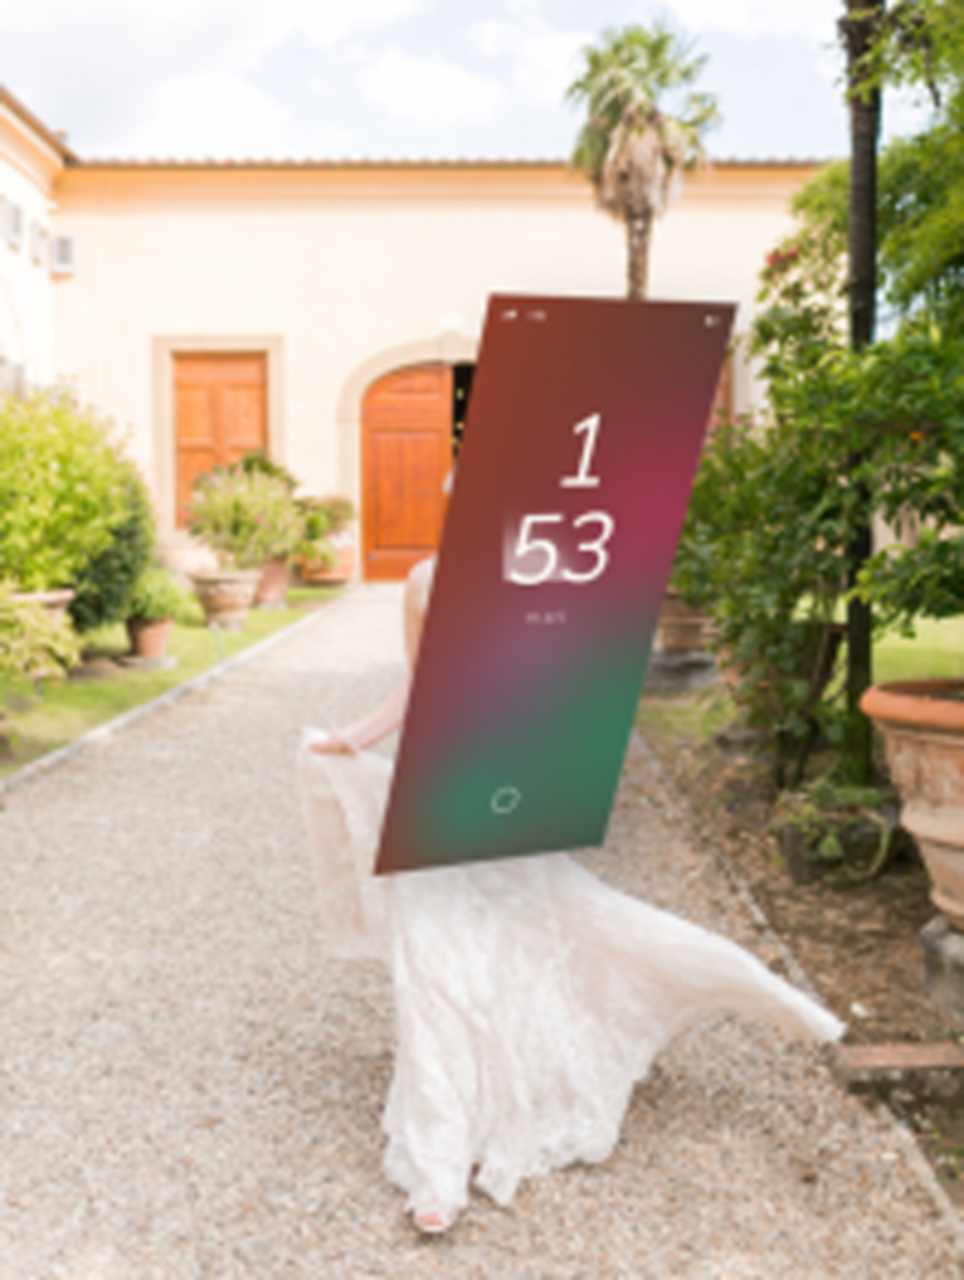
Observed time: 1:53
